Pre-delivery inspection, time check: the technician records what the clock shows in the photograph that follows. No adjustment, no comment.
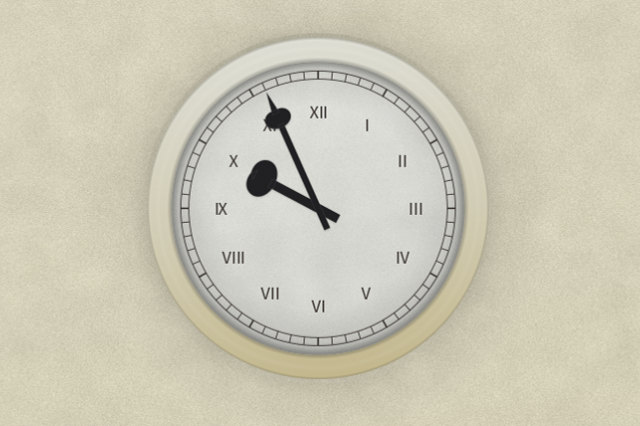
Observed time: 9:56
